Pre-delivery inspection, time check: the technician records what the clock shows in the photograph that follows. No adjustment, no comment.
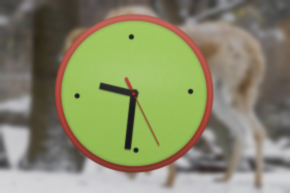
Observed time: 9:31:26
